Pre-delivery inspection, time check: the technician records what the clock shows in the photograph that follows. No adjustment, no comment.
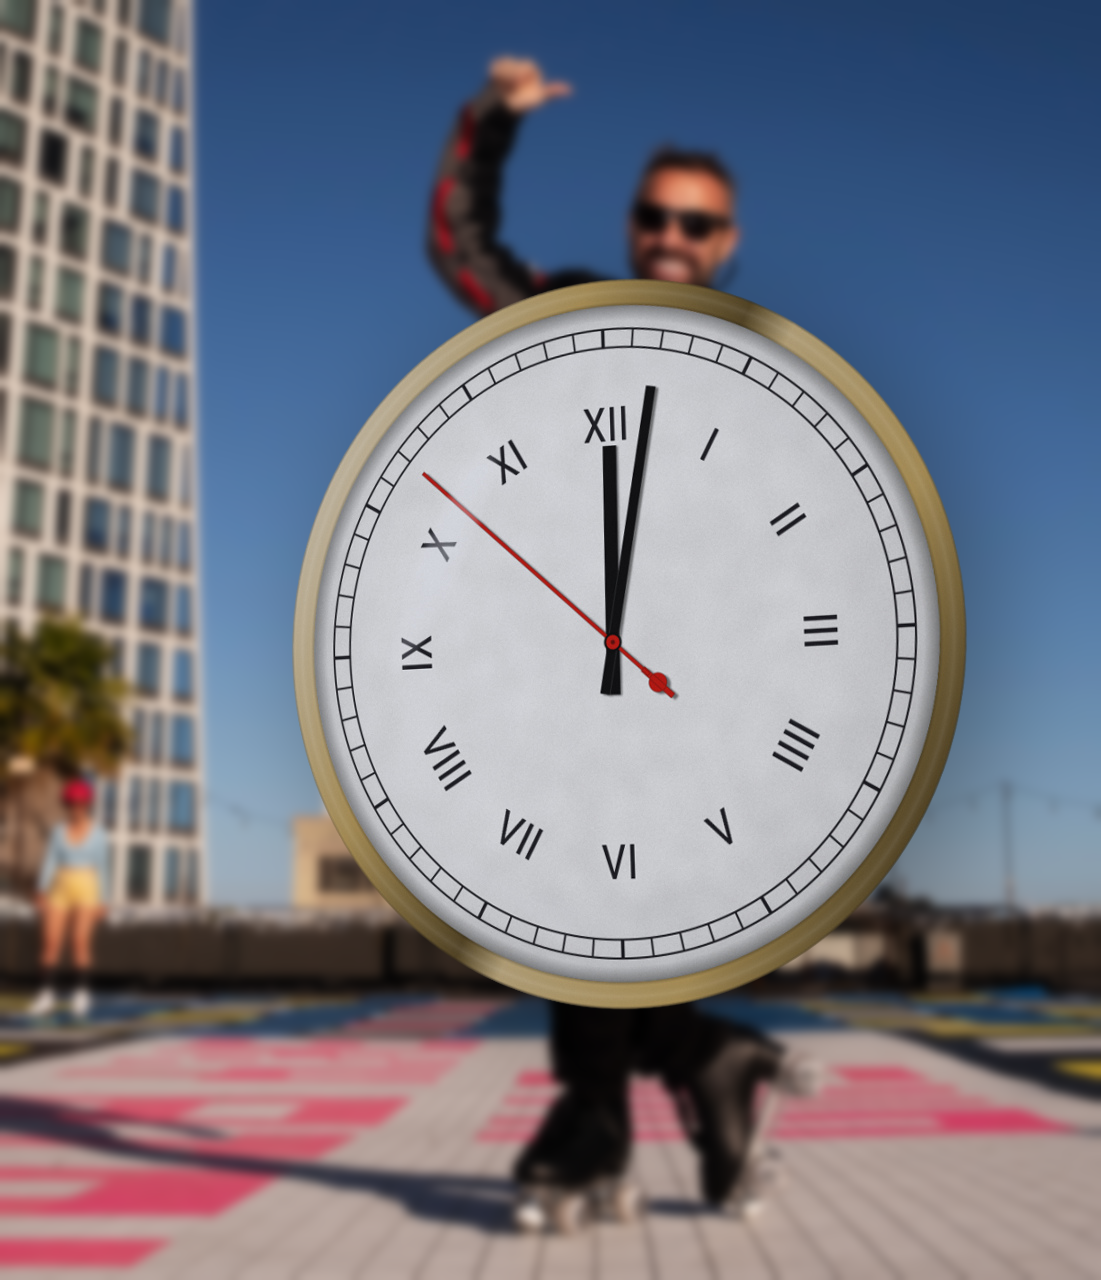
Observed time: 12:01:52
